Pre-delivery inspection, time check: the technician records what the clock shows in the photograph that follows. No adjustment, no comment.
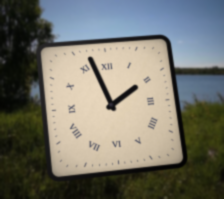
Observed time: 1:57
